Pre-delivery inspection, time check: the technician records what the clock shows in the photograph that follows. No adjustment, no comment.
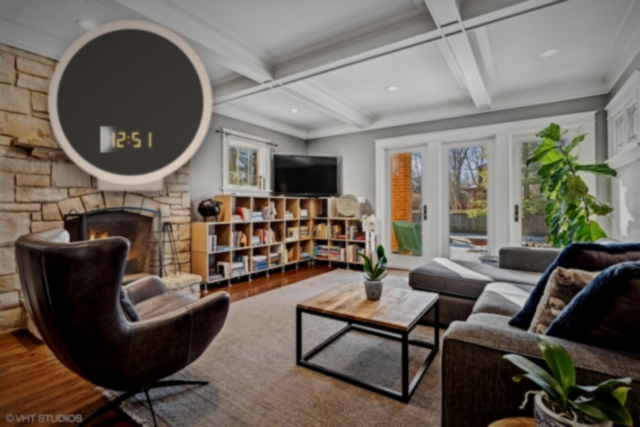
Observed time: 12:51
